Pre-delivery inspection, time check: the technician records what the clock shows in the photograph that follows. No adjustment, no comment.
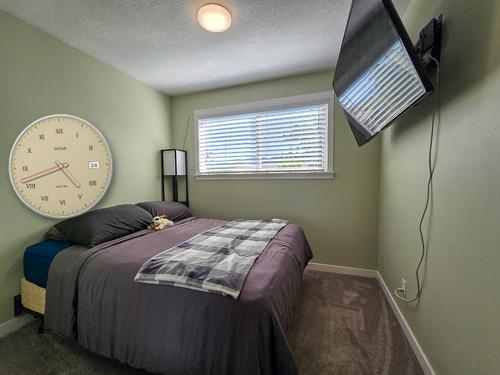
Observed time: 4:42
